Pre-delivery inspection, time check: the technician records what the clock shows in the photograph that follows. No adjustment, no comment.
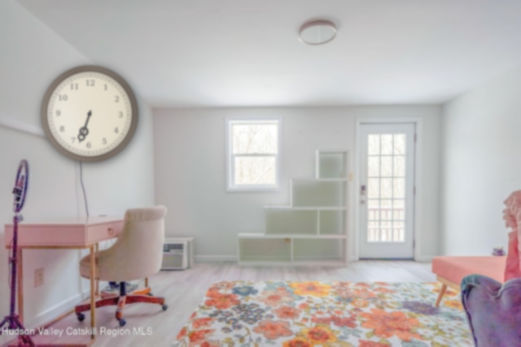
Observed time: 6:33
